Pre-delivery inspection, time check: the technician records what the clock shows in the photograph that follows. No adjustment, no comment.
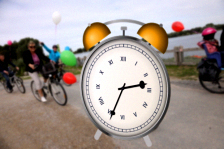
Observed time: 2:34
